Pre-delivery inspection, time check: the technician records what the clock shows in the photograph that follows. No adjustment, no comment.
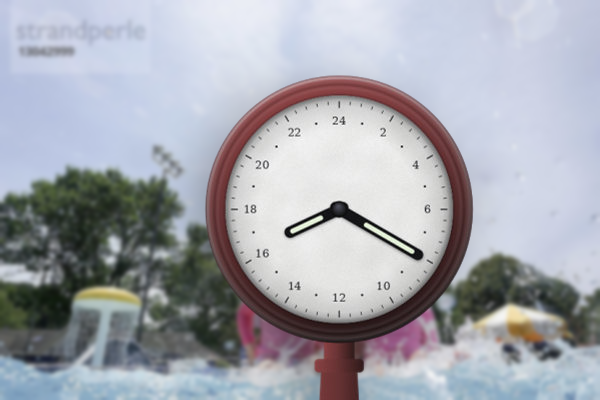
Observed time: 16:20
